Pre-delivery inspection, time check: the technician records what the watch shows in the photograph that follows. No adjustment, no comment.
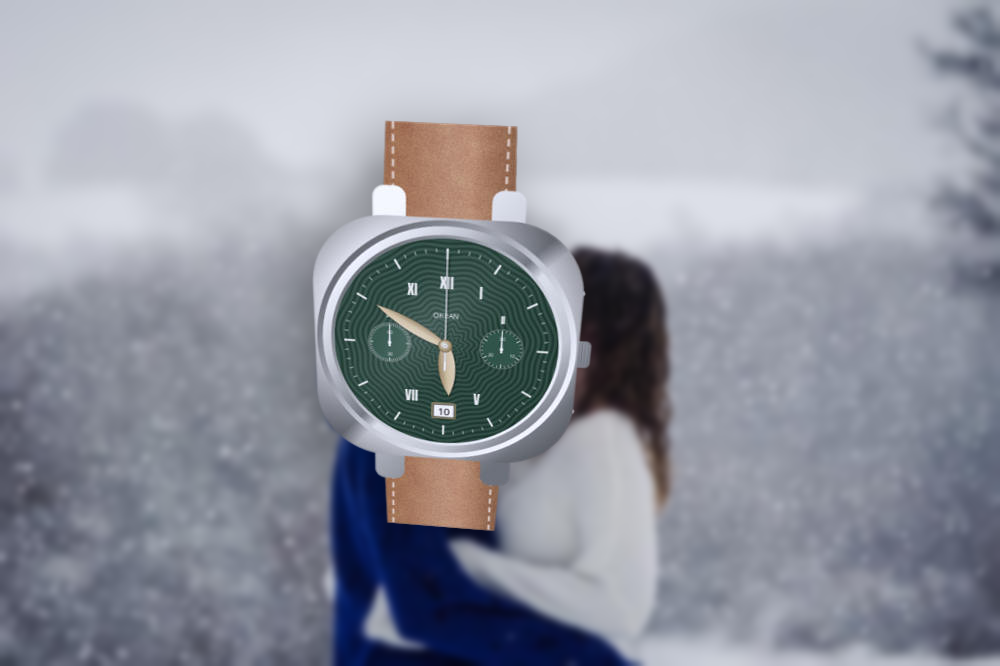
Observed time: 5:50
